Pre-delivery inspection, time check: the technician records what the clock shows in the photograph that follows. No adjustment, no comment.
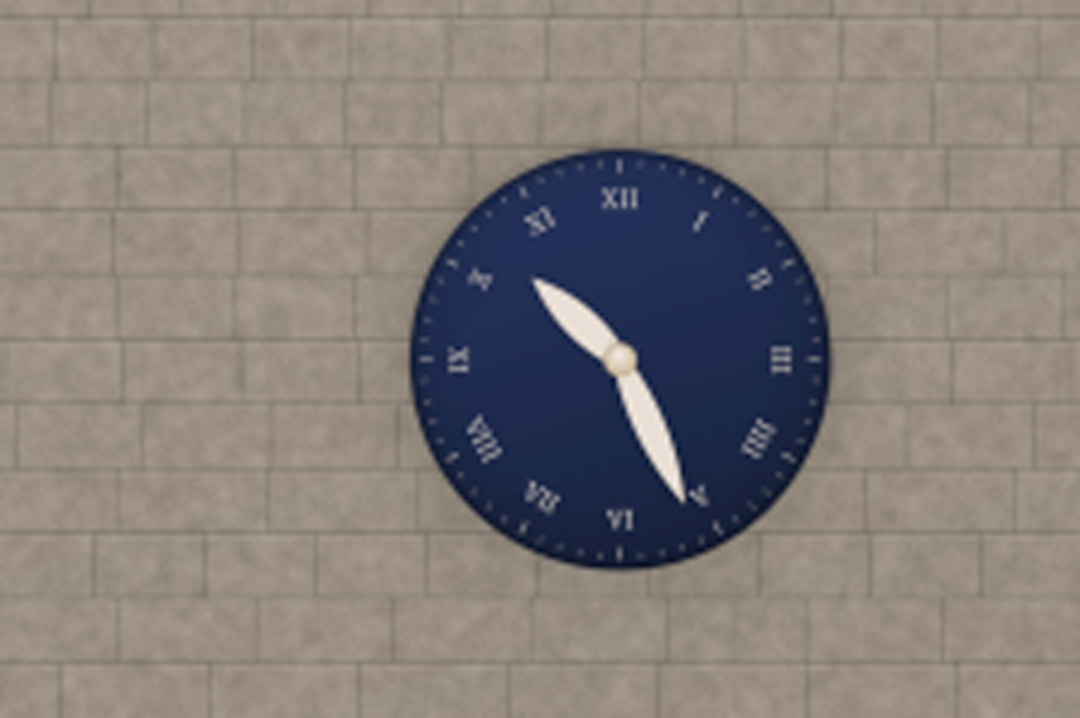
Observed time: 10:26
